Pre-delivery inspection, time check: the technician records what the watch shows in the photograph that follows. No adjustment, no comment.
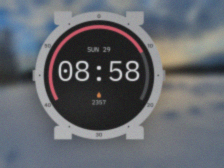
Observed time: 8:58
